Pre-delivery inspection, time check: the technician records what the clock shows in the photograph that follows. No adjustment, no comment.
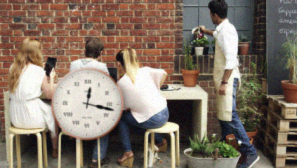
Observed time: 12:17
